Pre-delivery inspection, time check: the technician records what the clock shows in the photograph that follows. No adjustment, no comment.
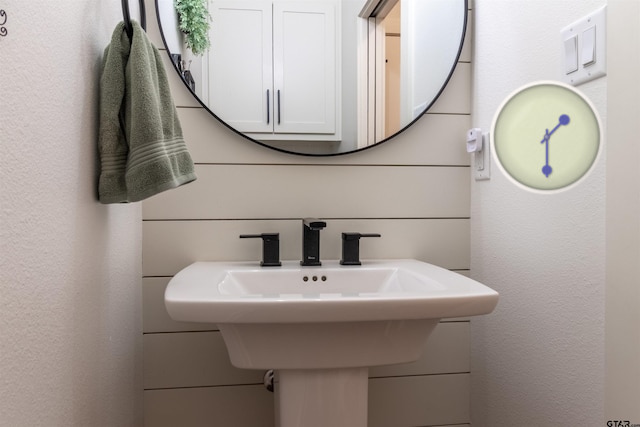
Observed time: 1:30
